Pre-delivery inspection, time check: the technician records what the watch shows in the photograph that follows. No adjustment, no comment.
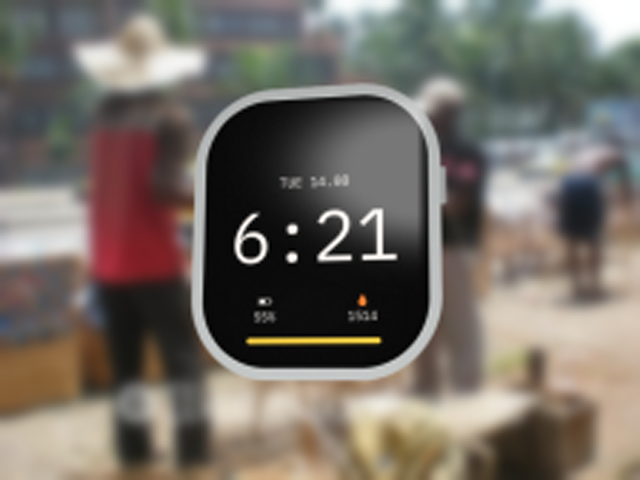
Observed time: 6:21
